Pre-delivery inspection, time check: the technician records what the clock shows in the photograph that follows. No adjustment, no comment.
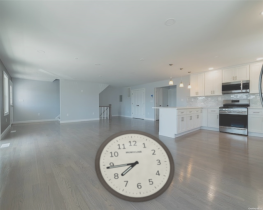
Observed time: 7:44
